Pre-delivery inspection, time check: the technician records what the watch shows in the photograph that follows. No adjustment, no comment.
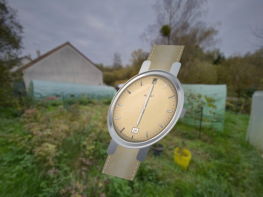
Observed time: 6:00
